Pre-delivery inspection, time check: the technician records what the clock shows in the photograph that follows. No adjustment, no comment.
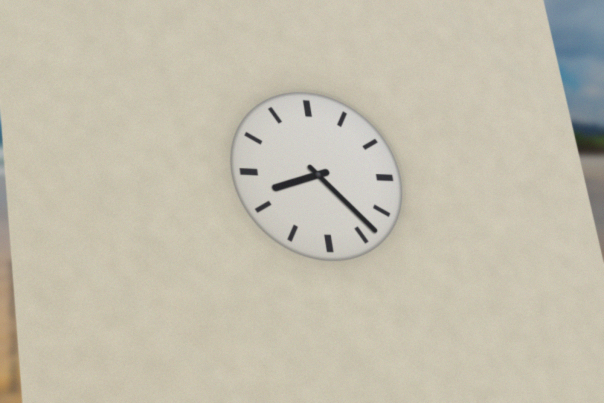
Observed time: 8:23
